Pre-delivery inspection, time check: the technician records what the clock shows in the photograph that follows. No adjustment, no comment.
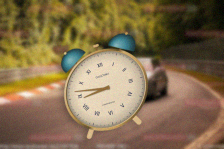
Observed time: 8:47
